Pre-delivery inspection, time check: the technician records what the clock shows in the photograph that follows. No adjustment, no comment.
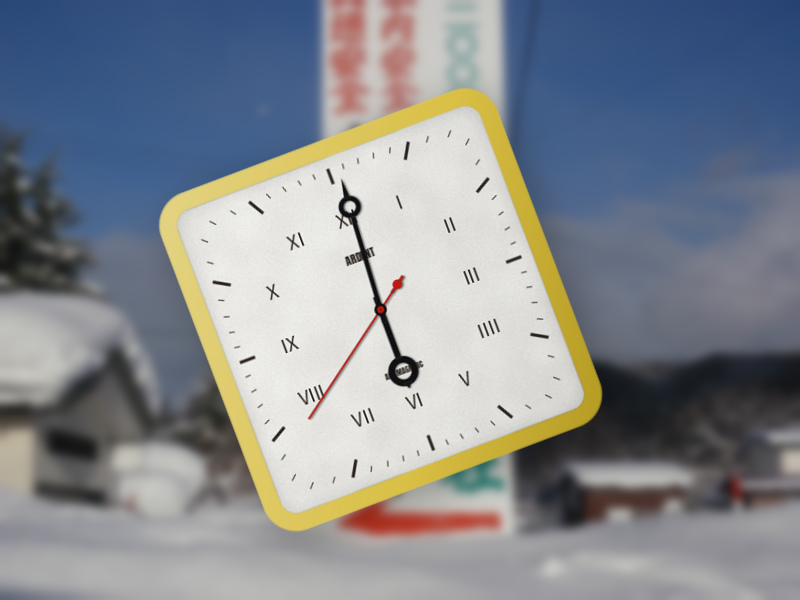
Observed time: 6:00:39
